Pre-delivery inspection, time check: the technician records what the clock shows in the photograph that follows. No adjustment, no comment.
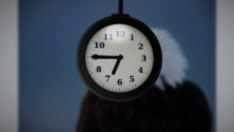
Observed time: 6:45
